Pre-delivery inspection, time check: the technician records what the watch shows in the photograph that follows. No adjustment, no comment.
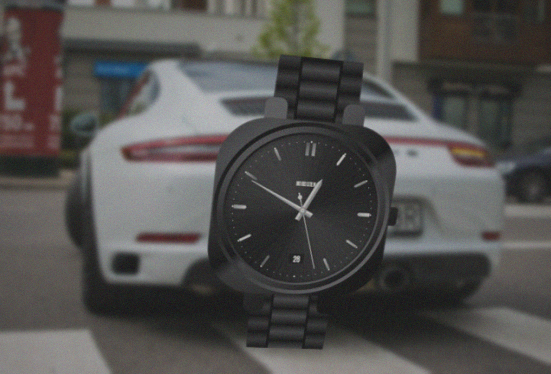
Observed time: 12:49:27
